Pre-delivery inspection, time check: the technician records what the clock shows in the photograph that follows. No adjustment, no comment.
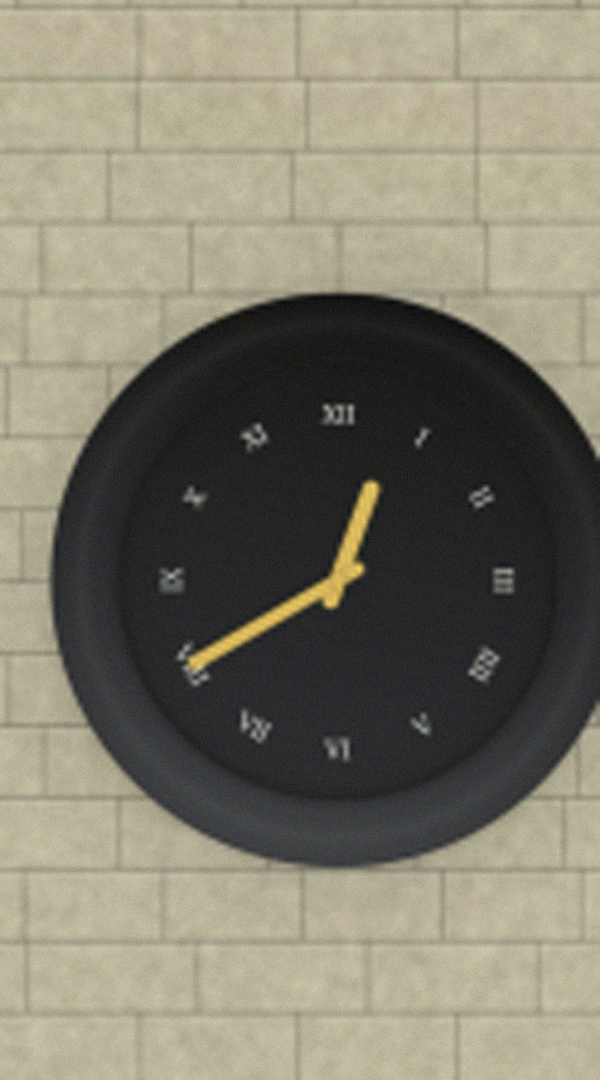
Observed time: 12:40
